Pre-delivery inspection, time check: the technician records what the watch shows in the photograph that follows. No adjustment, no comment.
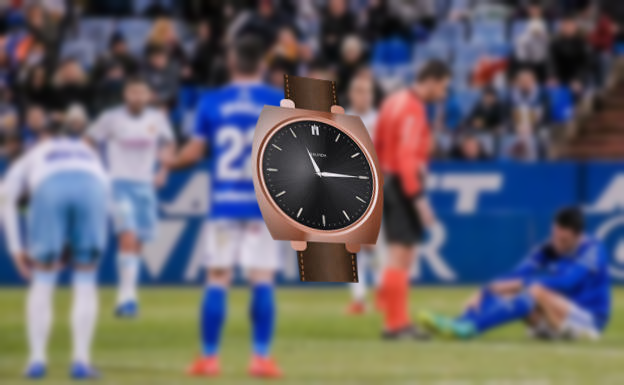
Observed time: 11:15
